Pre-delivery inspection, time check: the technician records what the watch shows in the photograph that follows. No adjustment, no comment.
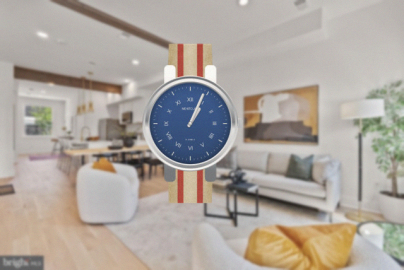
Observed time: 1:04
